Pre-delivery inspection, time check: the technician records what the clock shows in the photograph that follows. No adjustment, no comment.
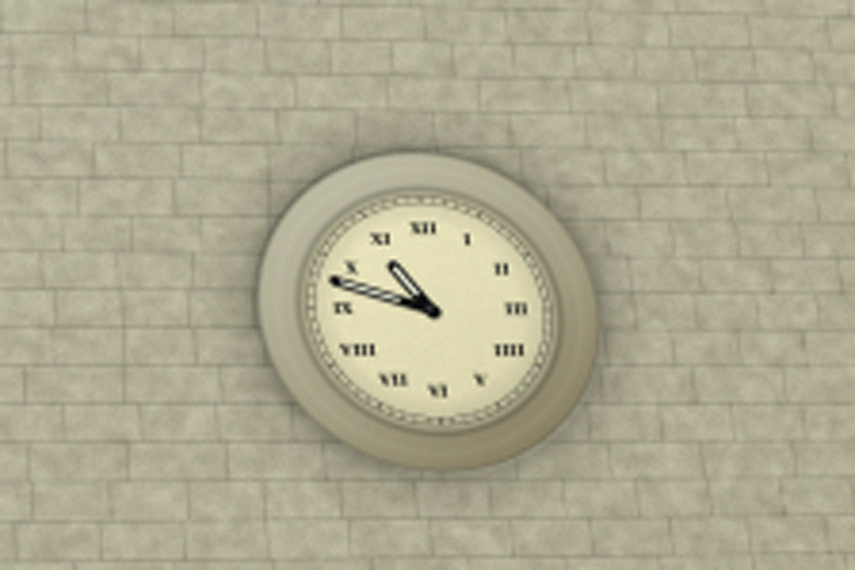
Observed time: 10:48
